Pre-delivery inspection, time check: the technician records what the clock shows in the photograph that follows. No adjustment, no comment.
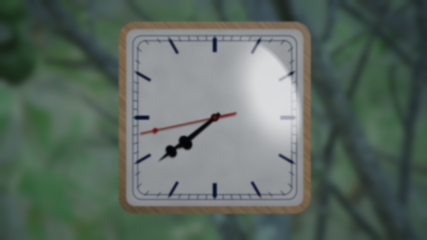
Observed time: 7:38:43
